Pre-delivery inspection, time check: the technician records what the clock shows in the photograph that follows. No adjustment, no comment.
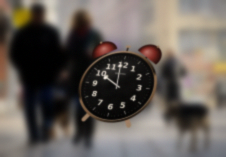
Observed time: 9:59
